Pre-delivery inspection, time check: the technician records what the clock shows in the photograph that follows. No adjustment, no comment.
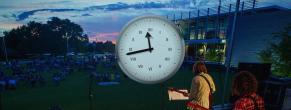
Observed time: 11:43
